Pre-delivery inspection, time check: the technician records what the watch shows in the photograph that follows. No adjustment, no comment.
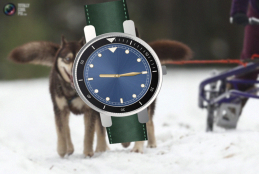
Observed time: 9:15
